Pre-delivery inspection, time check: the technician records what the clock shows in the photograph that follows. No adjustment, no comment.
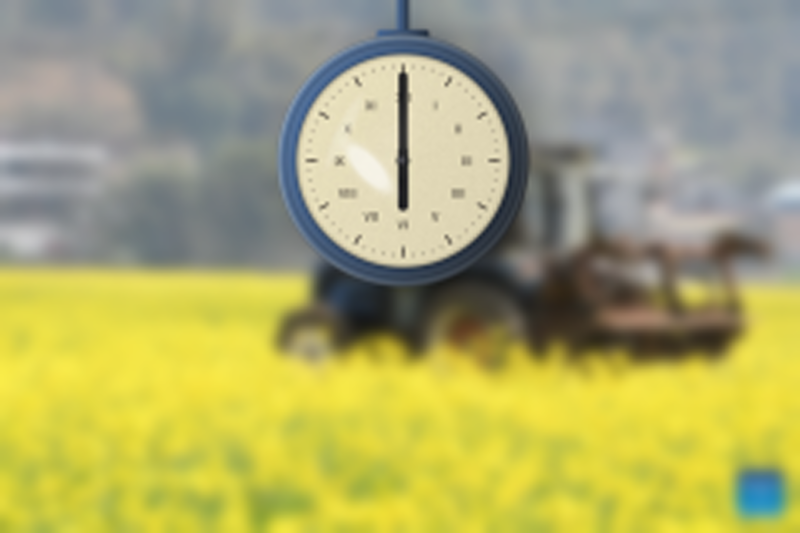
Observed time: 6:00
